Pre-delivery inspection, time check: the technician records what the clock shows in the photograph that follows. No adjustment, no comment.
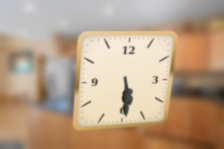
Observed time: 5:29
